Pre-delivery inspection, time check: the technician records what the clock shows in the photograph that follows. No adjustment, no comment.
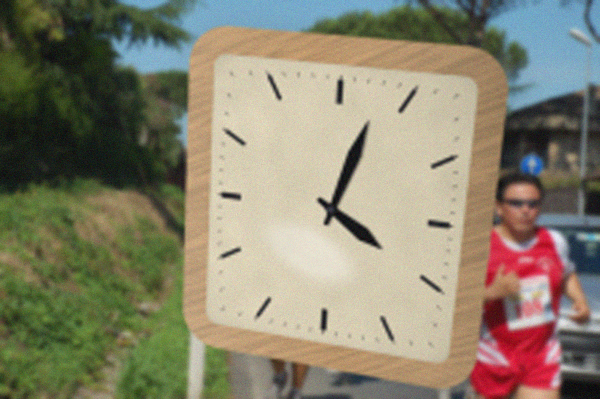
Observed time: 4:03
